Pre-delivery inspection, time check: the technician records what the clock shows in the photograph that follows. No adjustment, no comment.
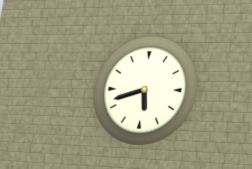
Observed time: 5:42
